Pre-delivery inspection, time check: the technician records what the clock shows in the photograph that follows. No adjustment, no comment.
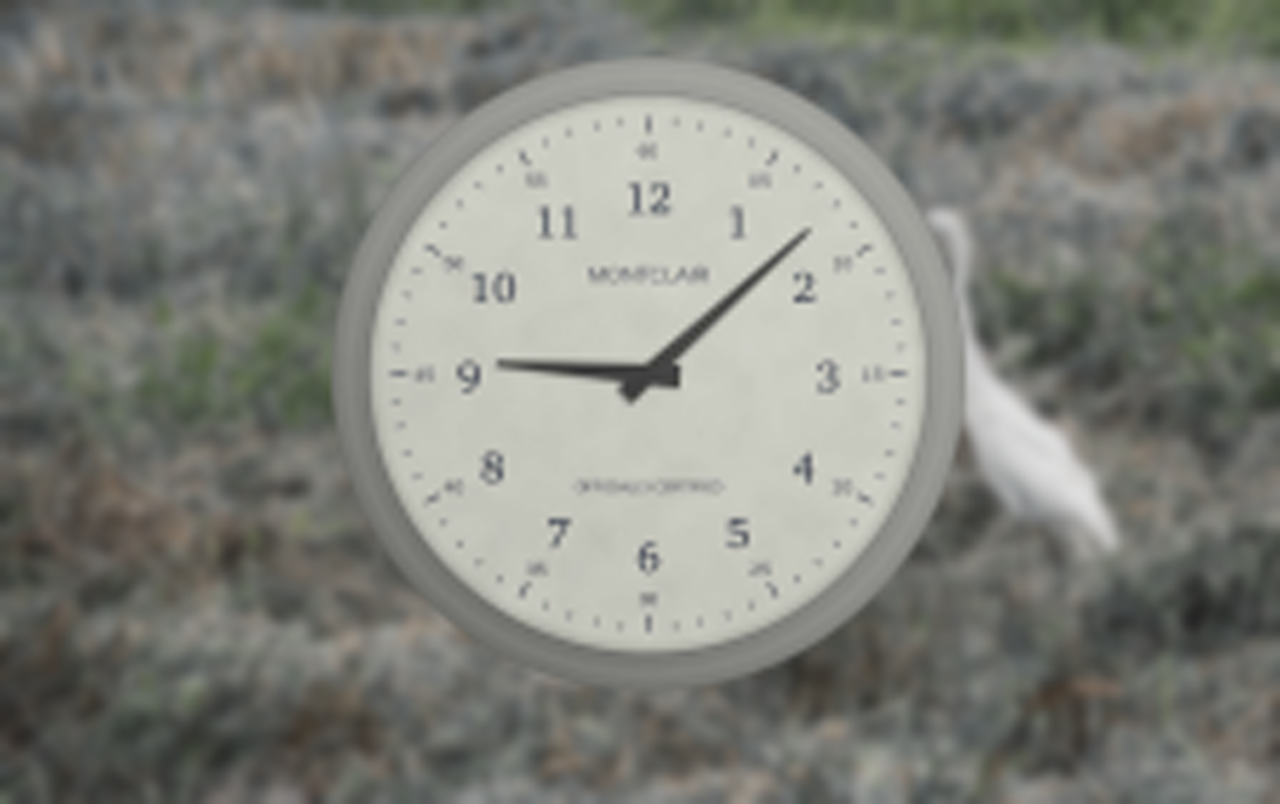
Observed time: 9:08
